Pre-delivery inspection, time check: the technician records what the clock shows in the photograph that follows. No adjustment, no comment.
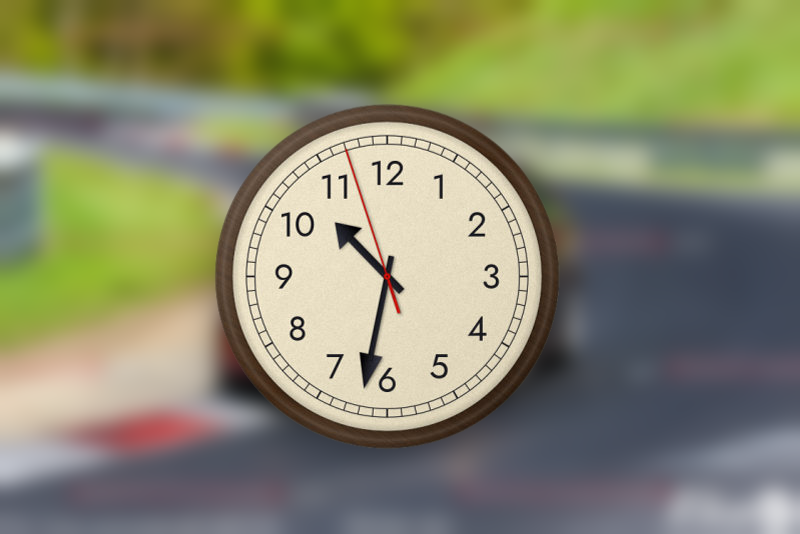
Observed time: 10:31:57
